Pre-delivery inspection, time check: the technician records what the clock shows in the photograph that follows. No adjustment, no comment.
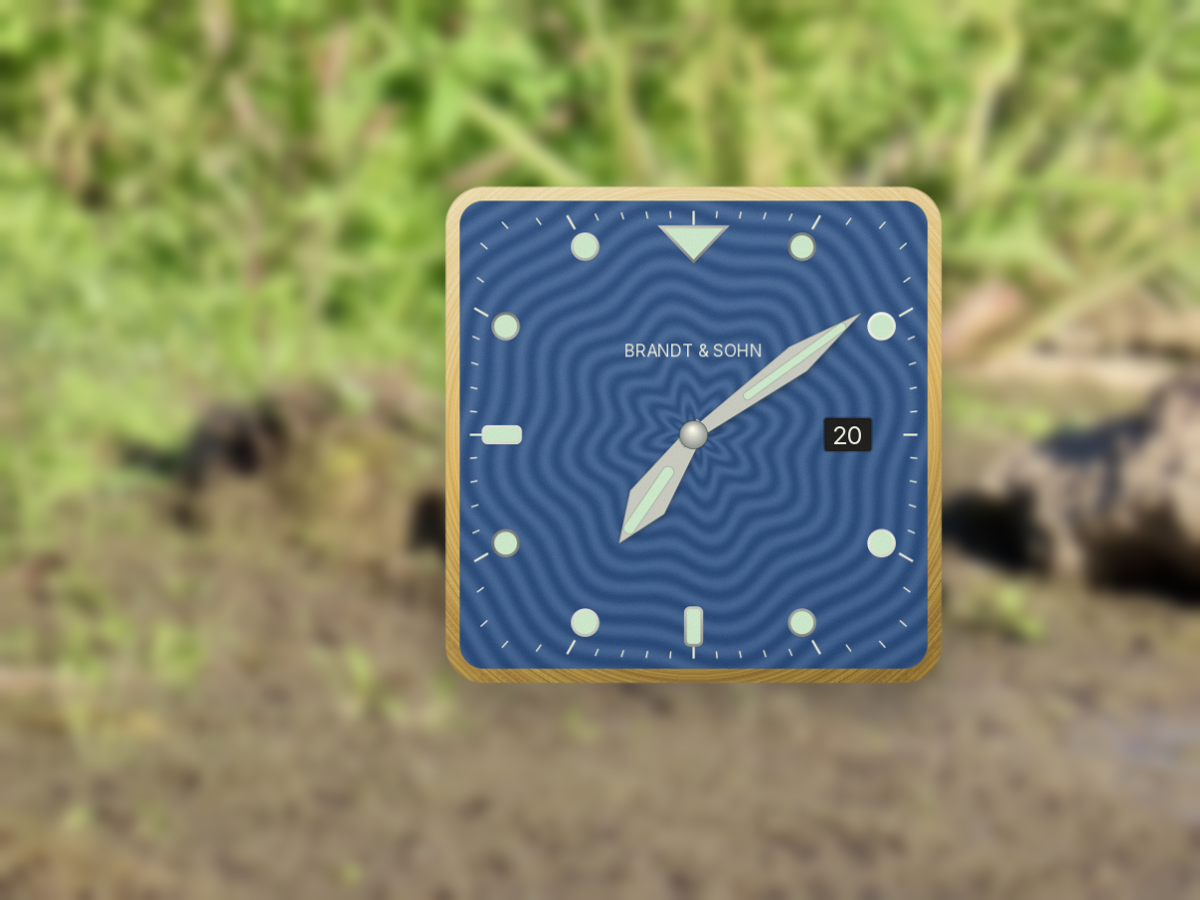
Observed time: 7:09
